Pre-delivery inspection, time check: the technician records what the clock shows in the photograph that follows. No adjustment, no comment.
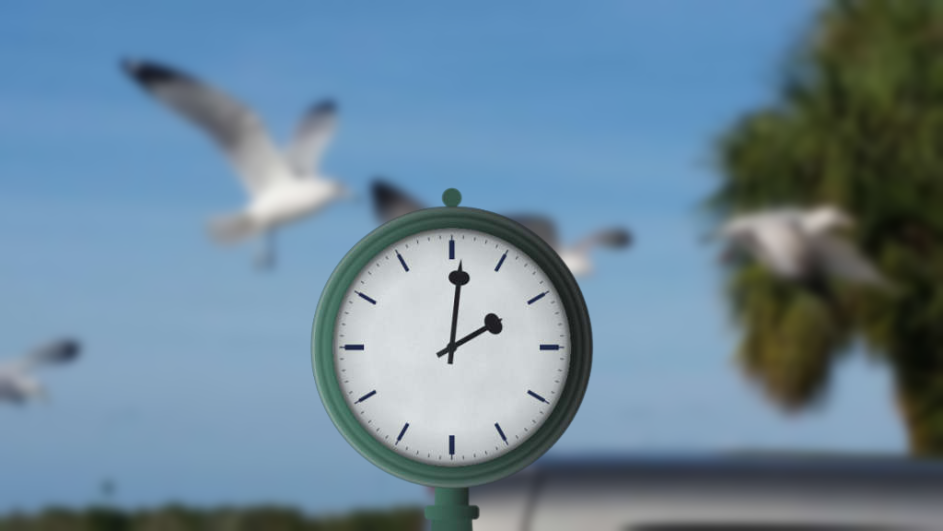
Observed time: 2:01
